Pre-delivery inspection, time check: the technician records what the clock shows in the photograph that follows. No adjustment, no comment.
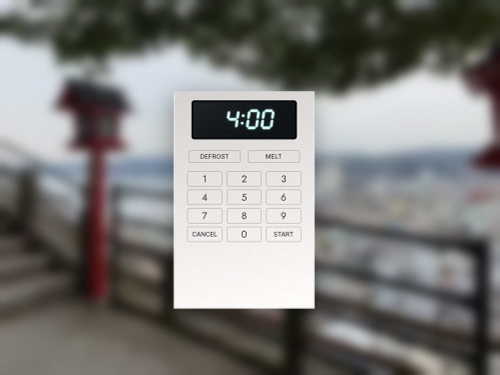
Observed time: 4:00
